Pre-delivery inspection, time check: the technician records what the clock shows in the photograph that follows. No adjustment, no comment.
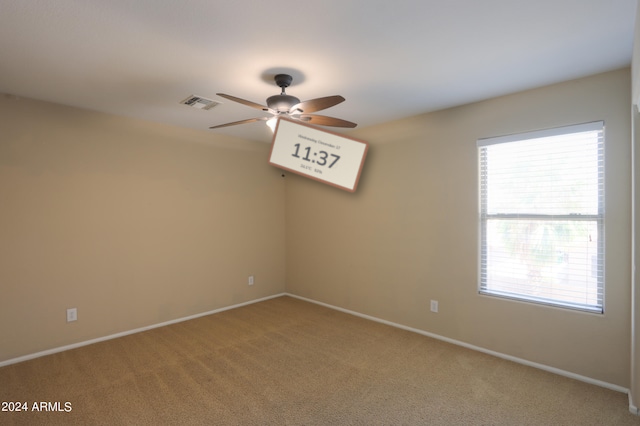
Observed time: 11:37
